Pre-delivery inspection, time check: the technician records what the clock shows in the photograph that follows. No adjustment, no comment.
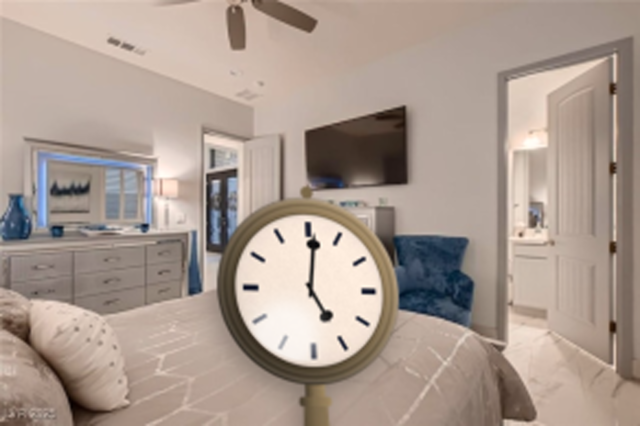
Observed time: 5:01
